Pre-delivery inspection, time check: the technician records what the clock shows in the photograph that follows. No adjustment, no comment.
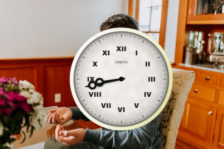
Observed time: 8:43
